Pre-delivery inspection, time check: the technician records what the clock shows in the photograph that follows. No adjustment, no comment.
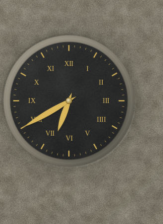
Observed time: 6:40
